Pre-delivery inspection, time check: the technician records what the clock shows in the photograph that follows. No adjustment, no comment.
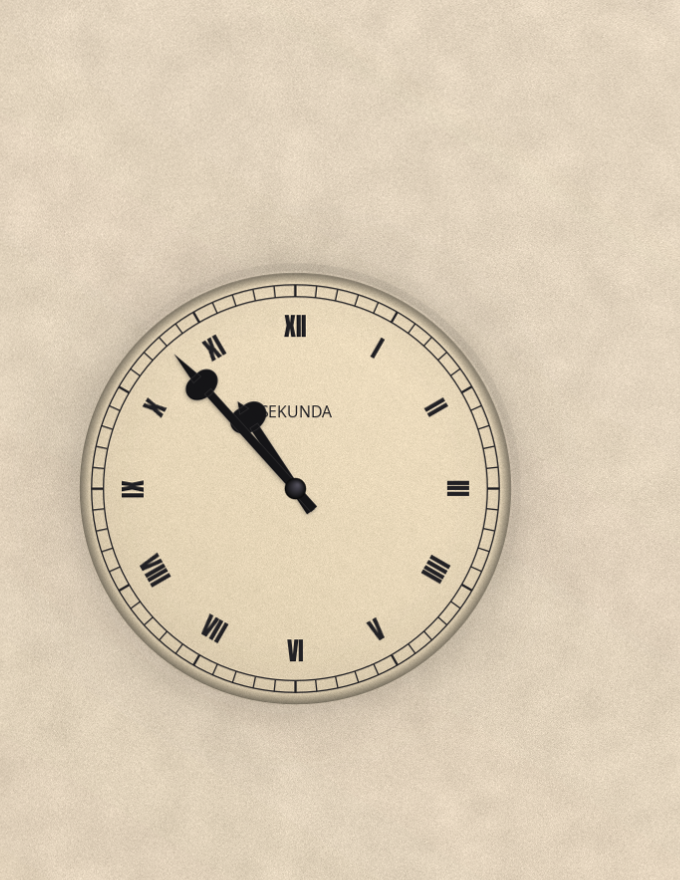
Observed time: 10:53
